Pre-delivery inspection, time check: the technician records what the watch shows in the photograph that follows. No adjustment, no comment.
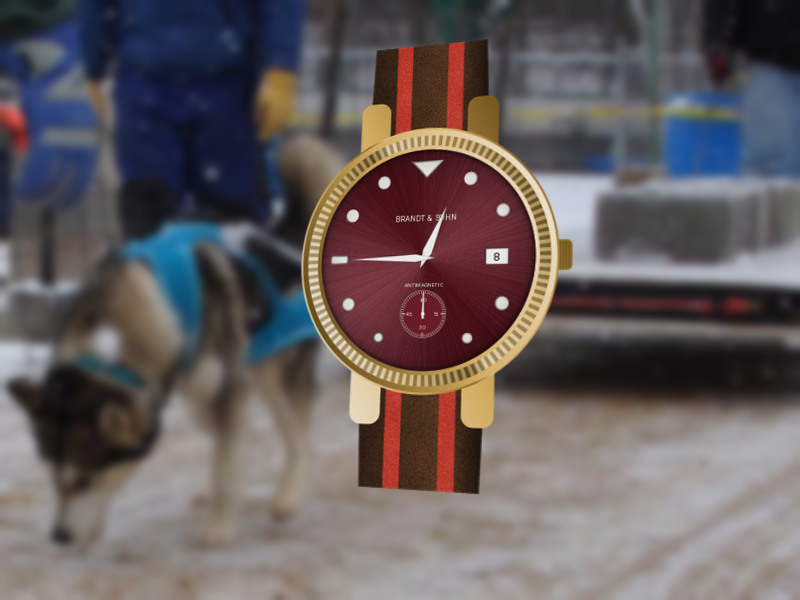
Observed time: 12:45
